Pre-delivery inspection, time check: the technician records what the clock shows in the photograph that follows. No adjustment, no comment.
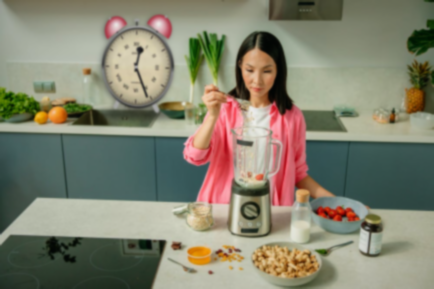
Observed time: 12:26
